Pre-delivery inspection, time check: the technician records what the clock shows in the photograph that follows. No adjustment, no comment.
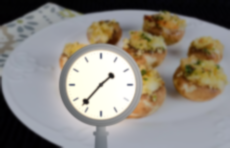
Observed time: 1:37
